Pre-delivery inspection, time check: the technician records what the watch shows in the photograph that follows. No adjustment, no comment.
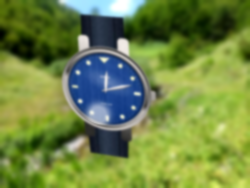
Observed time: 12:12
